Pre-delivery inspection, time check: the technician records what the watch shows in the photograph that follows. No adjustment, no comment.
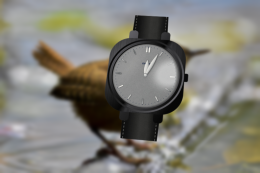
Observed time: 12:04
